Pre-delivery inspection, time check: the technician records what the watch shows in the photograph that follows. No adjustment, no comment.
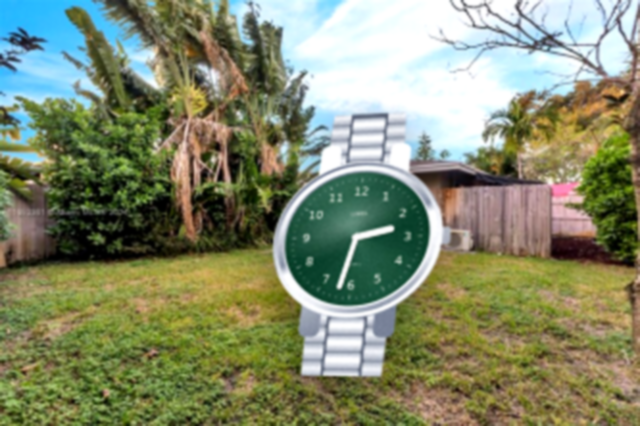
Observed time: 2:32
